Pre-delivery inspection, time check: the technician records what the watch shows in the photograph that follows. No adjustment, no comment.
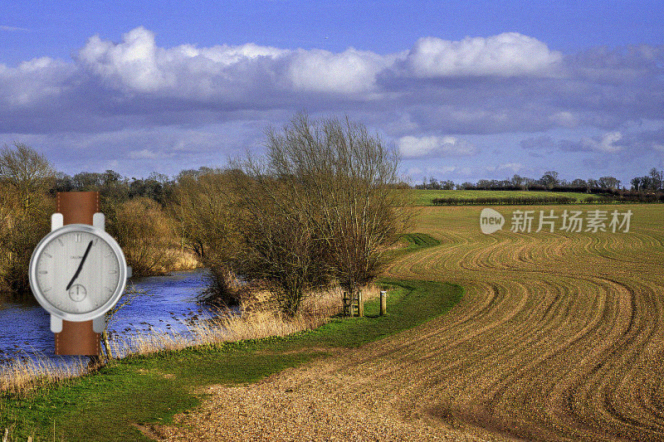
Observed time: 7:04
